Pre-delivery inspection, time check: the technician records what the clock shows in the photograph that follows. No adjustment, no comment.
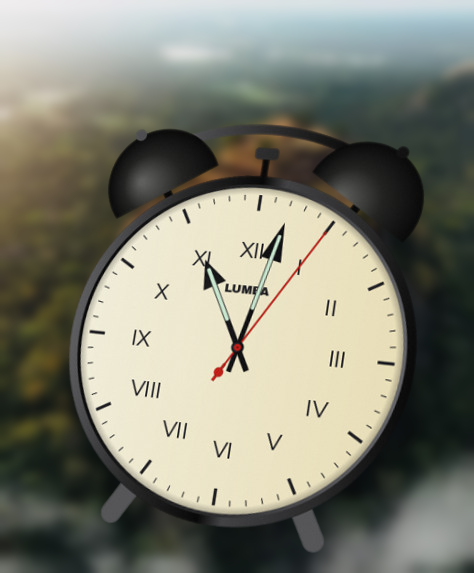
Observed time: 11:02:05
